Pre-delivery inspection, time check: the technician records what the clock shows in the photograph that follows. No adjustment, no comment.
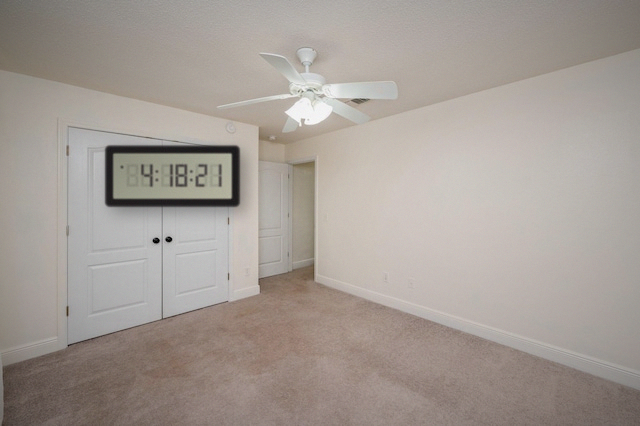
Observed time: 4:18:21
